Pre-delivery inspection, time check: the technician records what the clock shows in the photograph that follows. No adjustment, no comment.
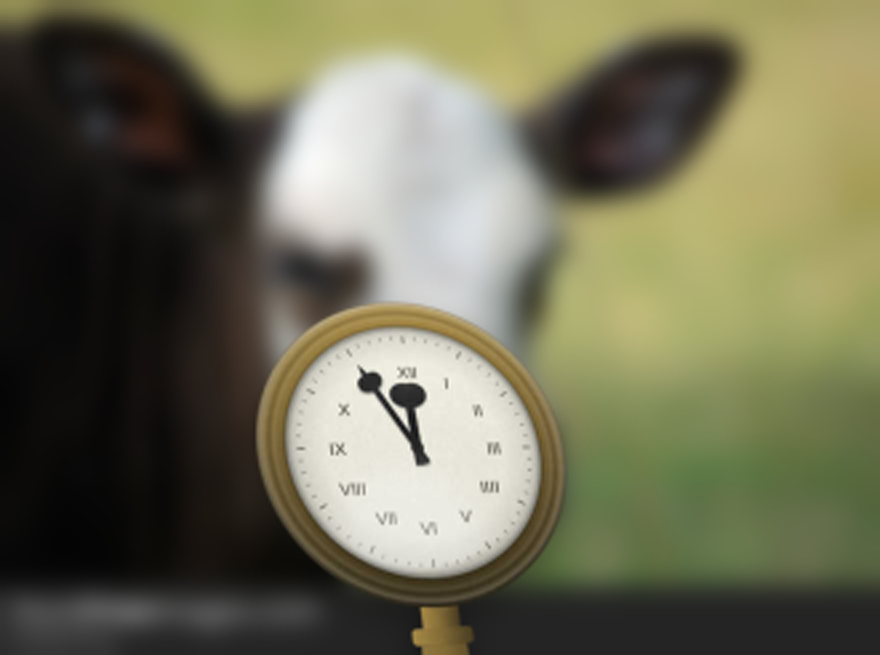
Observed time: 11:55
